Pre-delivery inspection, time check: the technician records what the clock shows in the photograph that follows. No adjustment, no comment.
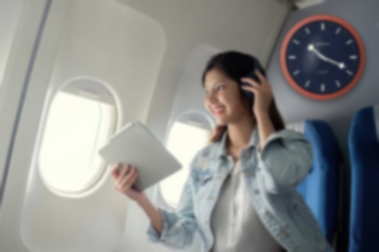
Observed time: 10:19
